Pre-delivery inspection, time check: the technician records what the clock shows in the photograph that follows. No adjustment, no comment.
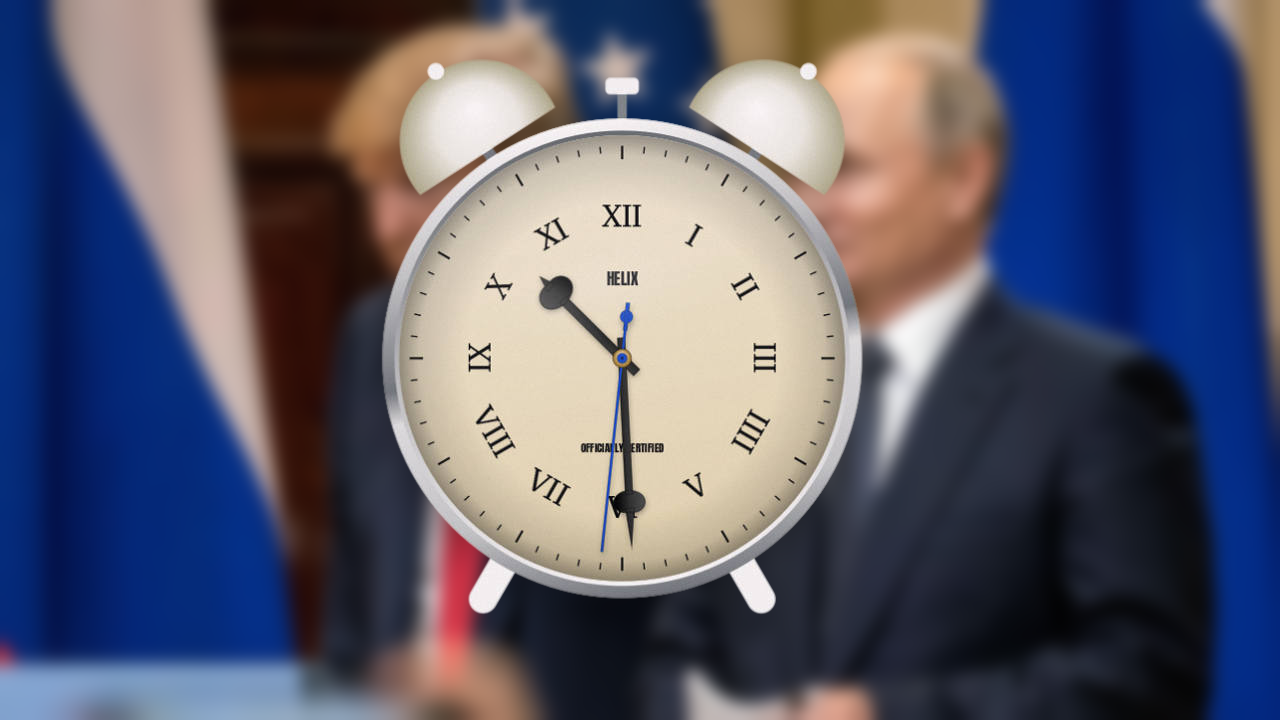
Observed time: 10:29:31
